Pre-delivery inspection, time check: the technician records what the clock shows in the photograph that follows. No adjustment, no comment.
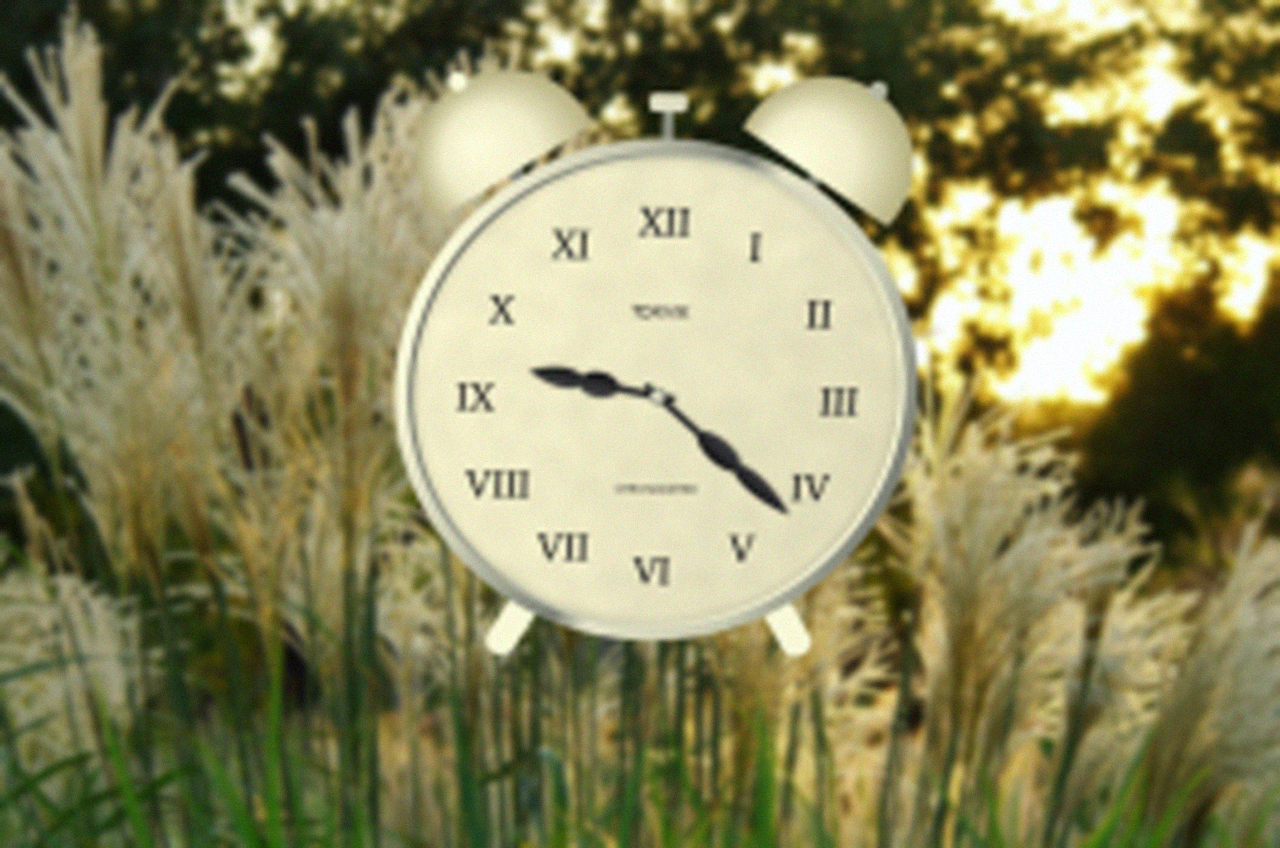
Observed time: 9:22
